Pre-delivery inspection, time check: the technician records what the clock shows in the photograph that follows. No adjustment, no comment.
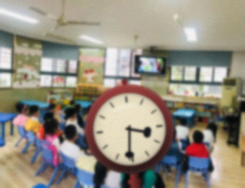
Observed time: 3:31
